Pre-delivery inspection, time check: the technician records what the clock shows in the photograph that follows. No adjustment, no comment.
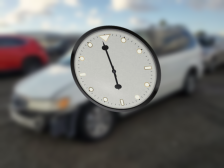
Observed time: 5:59
